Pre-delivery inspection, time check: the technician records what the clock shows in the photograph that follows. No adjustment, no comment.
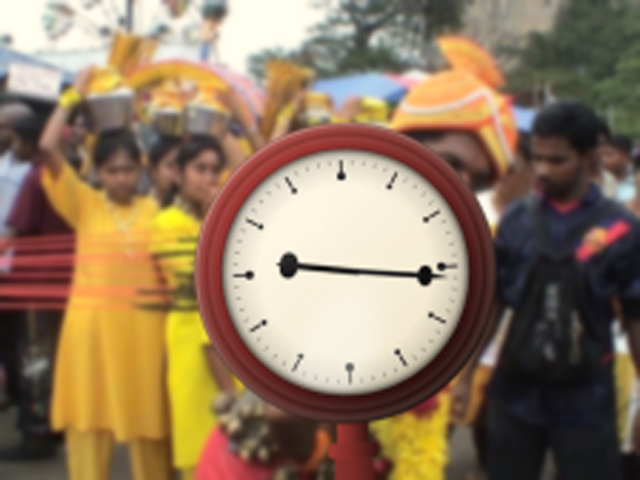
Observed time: 9:16
